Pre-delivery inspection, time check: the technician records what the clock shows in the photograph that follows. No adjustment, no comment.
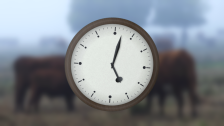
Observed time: 5:02
